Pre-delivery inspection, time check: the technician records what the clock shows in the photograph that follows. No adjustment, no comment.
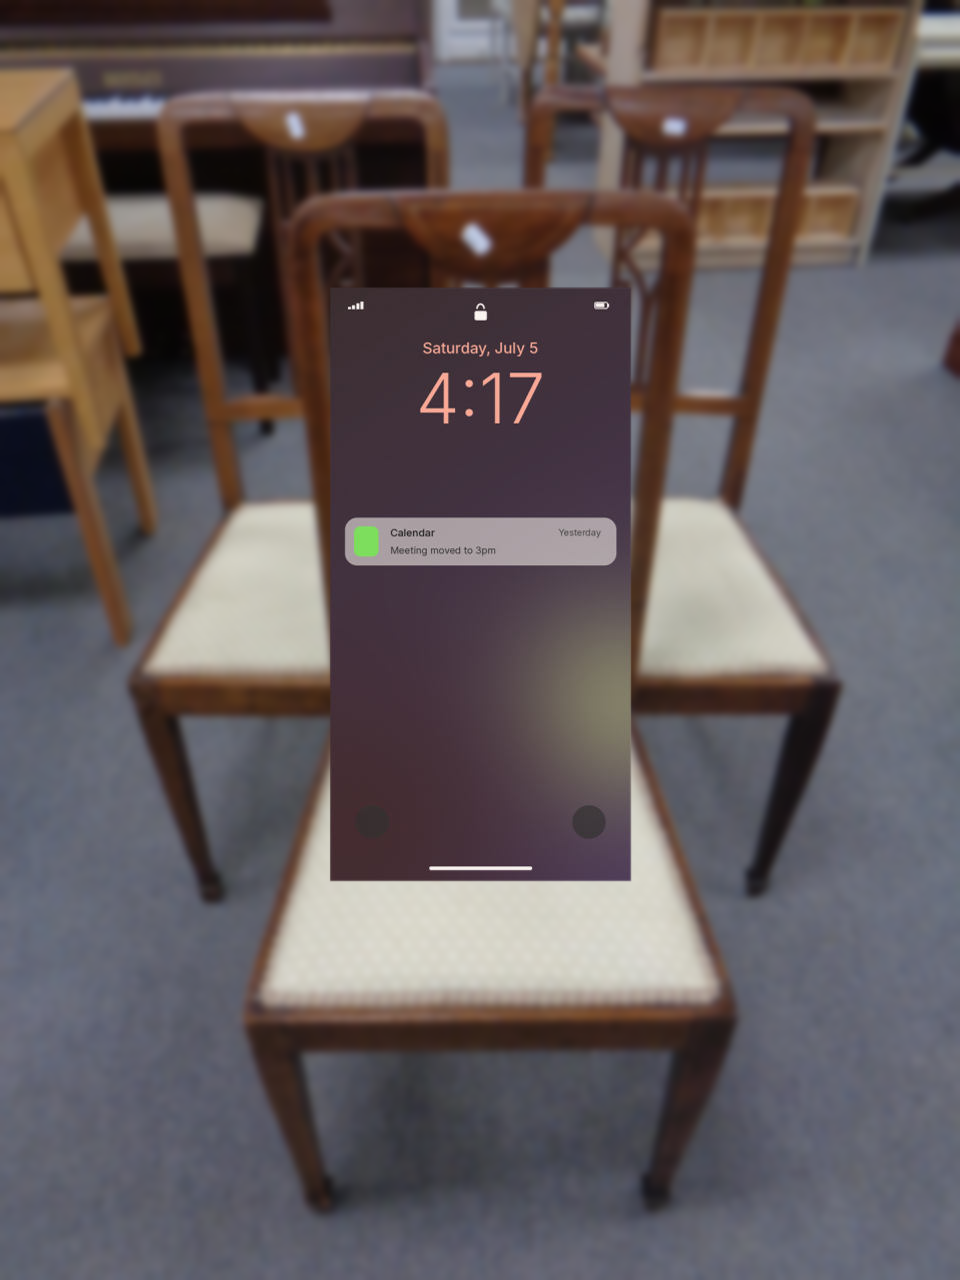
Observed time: 4:17
